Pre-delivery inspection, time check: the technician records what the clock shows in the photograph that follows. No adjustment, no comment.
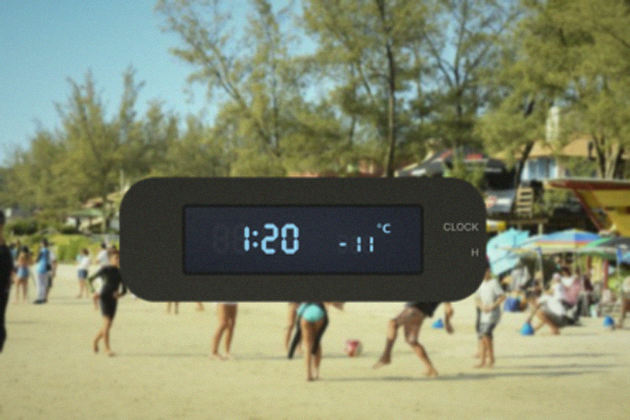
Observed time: 1:20
